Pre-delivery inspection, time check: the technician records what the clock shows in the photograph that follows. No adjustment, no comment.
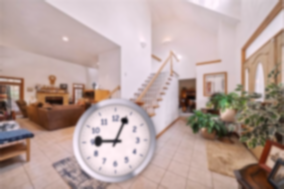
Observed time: 9:04
